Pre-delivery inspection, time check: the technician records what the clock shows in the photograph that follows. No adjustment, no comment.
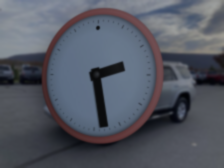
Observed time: 2:28
